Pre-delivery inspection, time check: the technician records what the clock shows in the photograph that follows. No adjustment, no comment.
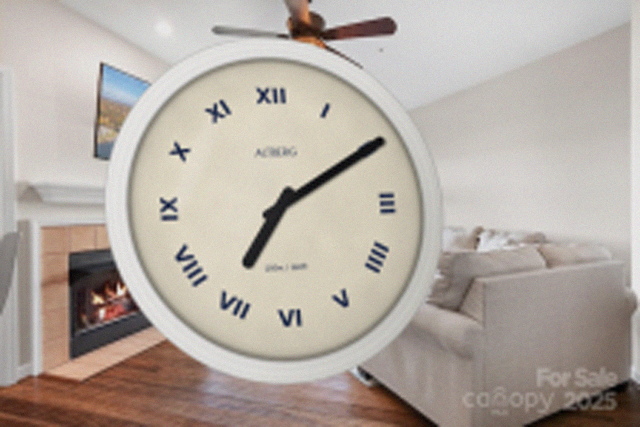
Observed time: 7:10
